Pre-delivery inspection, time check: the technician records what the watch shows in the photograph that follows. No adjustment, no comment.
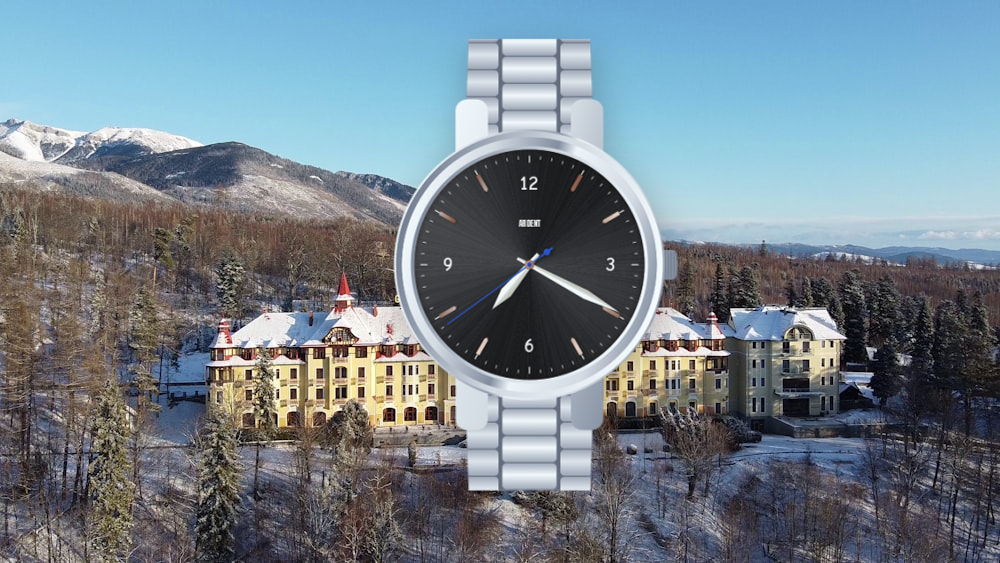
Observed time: 7:19:39
